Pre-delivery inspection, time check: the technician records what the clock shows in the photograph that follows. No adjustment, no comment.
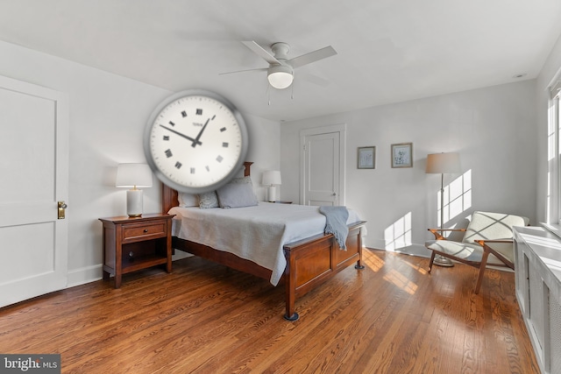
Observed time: 12:48
